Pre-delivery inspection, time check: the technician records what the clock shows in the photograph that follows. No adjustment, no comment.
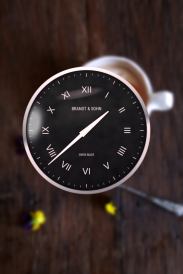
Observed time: 1:38
